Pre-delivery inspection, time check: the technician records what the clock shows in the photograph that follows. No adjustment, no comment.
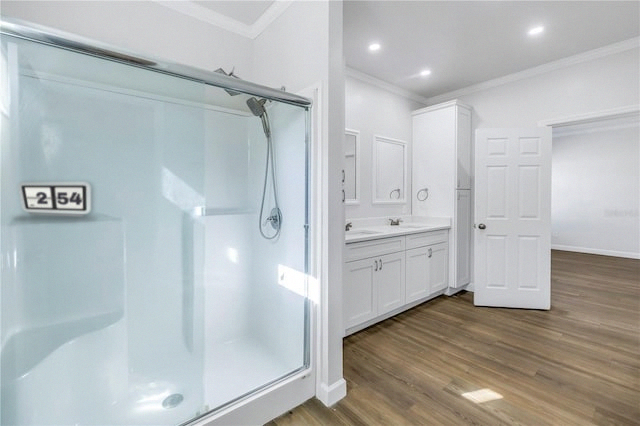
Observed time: 2:54
